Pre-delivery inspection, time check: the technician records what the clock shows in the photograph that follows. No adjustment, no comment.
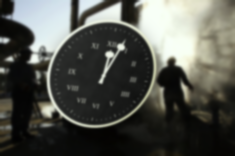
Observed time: 12:03
